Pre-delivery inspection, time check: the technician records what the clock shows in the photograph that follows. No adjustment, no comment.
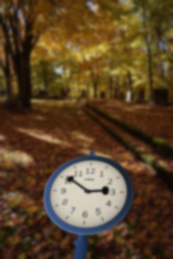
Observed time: 2:51
